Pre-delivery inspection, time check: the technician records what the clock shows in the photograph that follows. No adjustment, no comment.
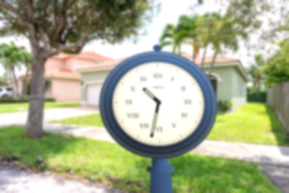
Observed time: 10:32
